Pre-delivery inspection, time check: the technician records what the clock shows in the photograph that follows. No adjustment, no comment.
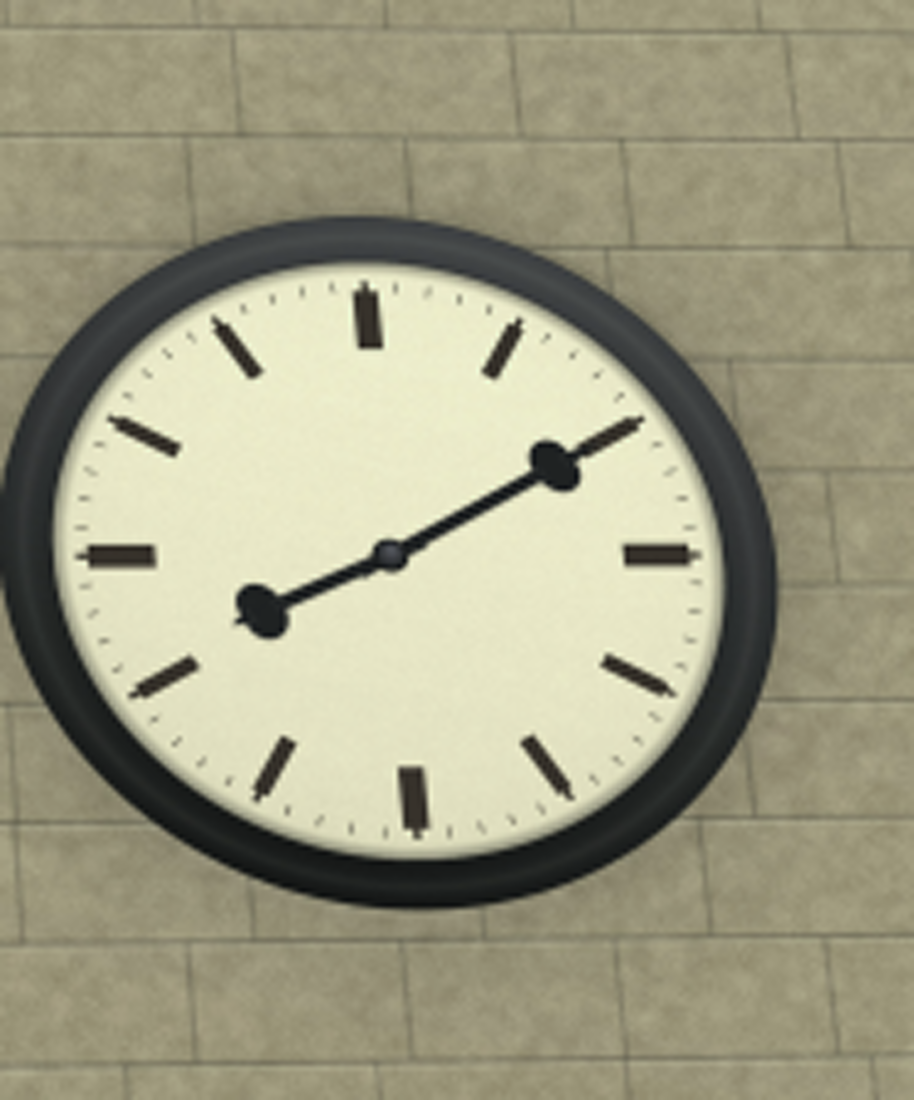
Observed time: 8:10
